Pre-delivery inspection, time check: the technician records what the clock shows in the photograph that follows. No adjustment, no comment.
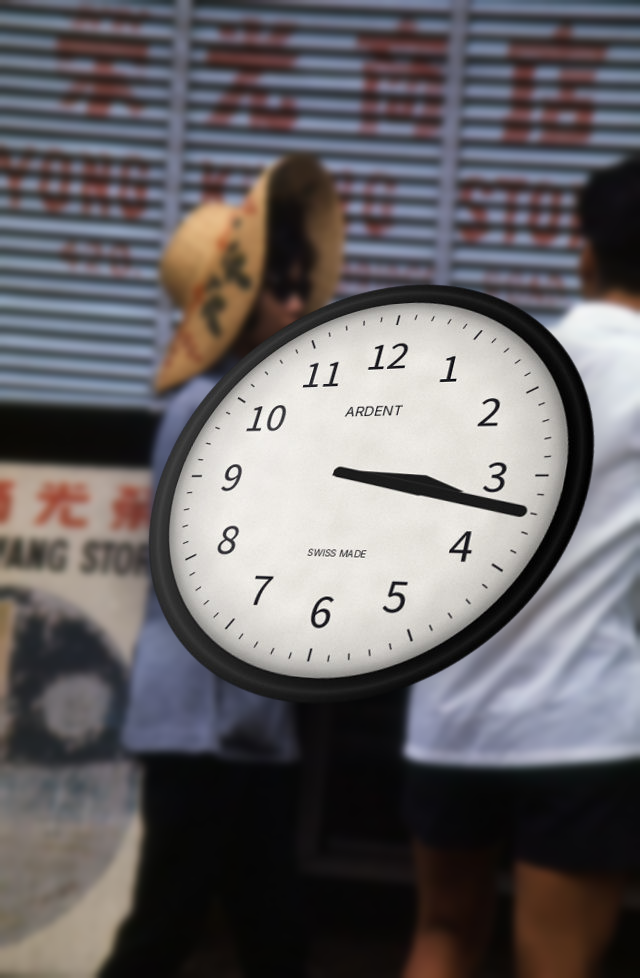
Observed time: 3:17
